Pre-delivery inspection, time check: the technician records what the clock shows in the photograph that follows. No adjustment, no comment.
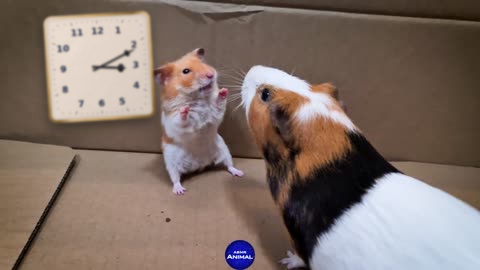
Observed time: 3:11
